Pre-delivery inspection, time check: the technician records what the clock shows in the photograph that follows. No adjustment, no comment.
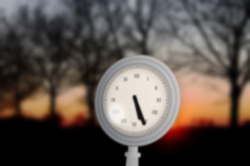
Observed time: 5:26
